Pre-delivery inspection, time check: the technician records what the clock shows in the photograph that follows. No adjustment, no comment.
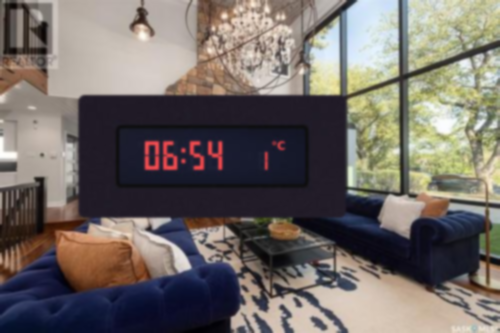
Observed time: 6:54
